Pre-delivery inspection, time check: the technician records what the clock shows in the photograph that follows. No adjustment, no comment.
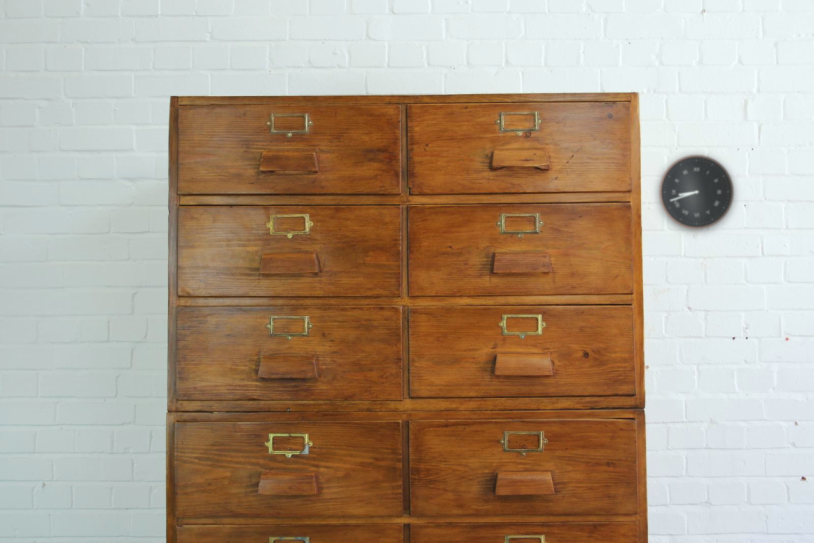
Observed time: 8:42
